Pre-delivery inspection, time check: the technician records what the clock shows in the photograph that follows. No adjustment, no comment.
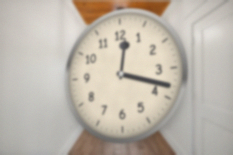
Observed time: 12:18
